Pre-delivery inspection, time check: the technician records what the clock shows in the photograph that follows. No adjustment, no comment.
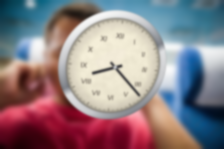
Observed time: 8:22
